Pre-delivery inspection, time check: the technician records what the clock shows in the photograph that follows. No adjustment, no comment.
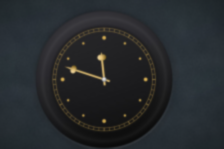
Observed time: 11:48
